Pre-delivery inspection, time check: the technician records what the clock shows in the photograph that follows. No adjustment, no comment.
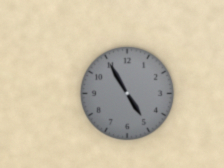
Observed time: 4:55
